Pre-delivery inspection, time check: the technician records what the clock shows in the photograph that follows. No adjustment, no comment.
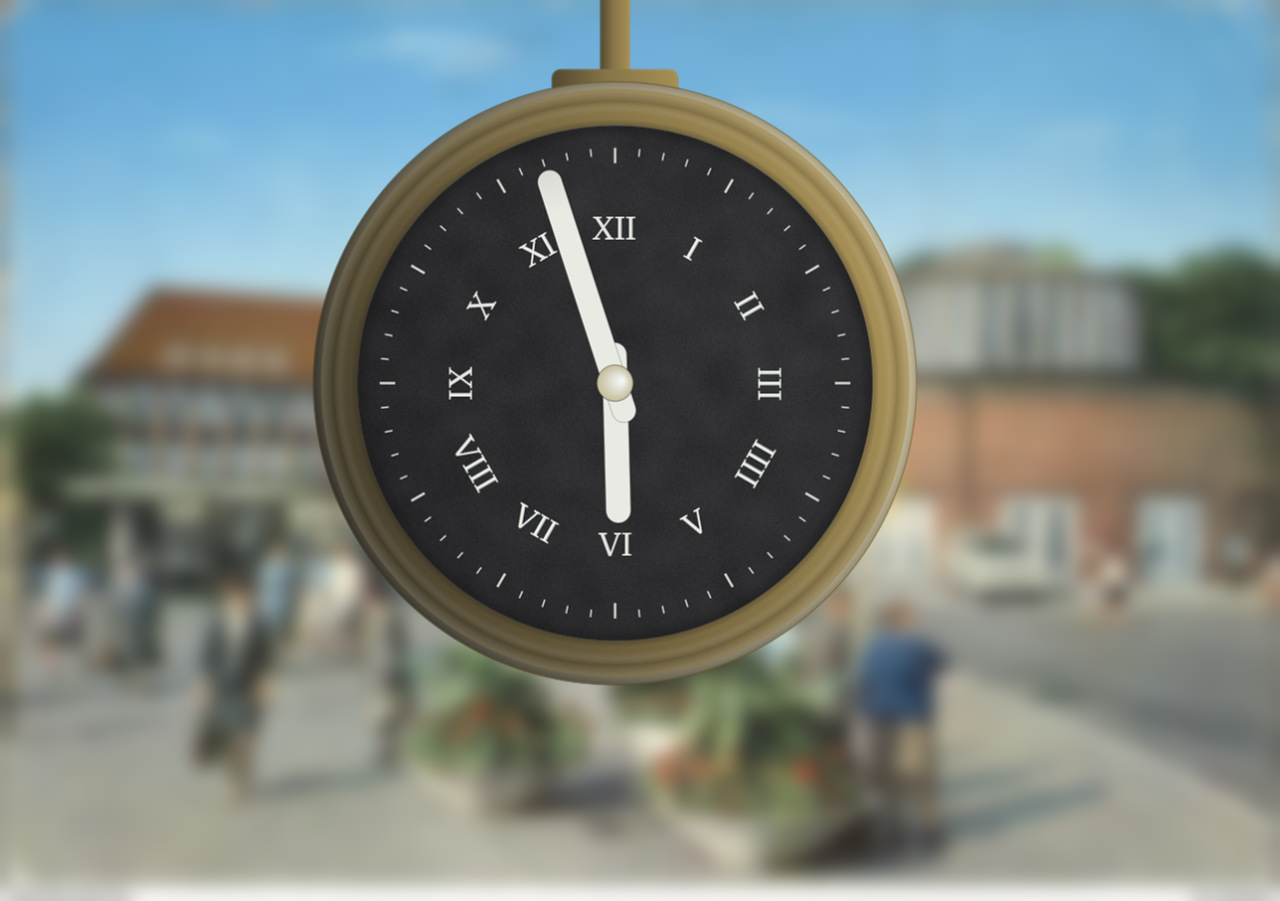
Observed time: 5:57
